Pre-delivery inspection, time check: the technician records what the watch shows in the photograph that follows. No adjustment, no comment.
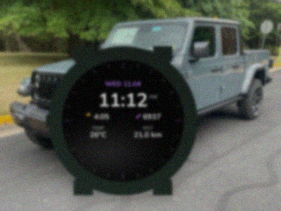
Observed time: 11:12
